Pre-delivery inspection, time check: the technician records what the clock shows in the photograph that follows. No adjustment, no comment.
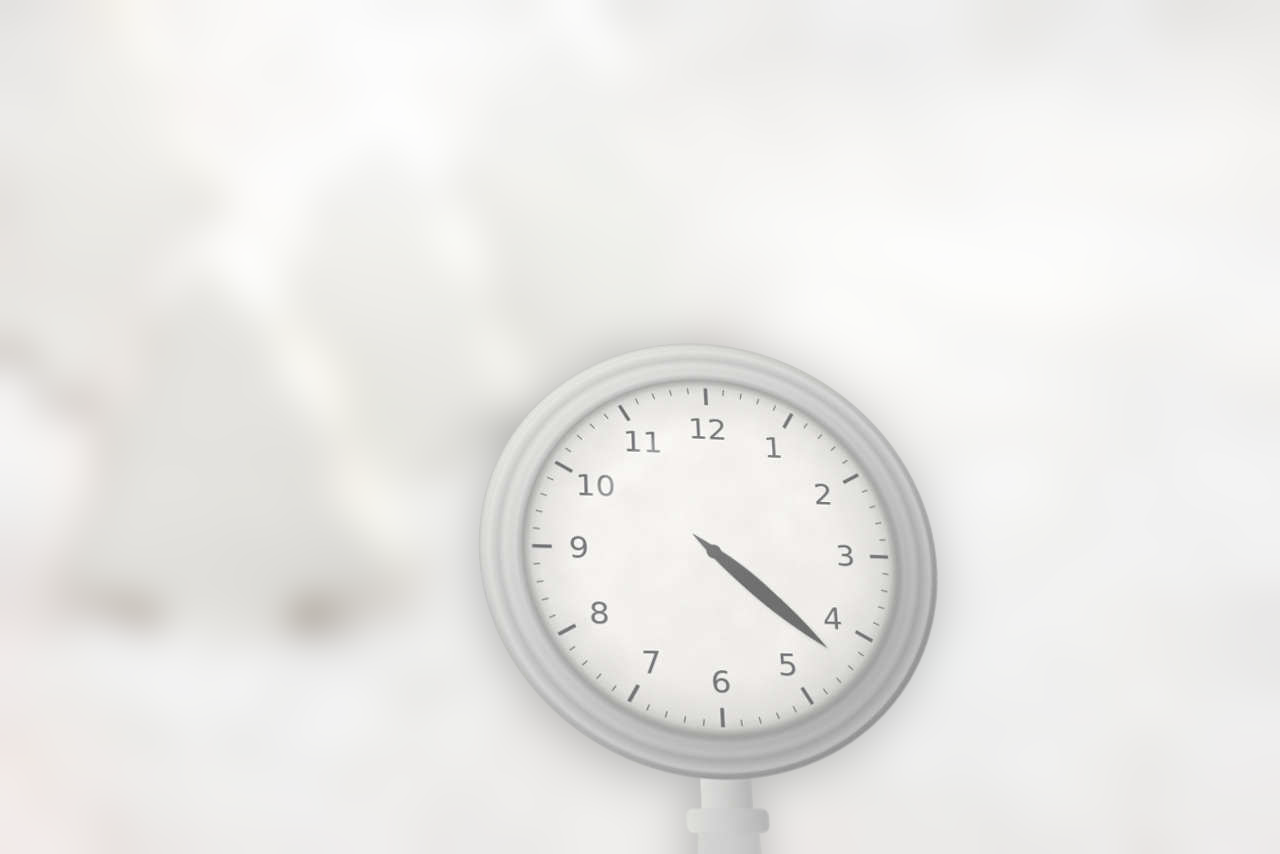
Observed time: 4:22
